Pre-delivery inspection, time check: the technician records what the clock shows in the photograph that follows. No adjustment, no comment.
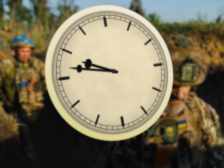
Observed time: 9:47
